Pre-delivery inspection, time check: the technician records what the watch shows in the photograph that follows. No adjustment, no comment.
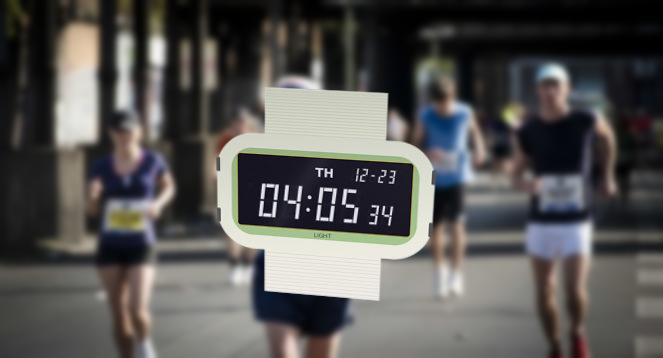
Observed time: 4:05:34
